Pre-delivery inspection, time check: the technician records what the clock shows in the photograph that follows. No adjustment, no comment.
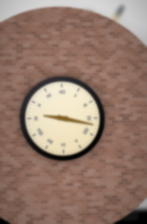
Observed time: 9:17
